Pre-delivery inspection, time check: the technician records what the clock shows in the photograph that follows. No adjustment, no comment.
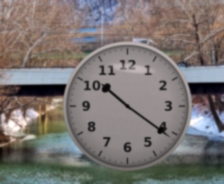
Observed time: 10:21
